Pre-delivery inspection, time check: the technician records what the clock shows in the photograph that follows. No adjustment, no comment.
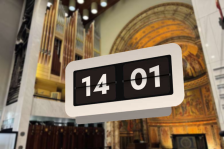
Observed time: 14:01
